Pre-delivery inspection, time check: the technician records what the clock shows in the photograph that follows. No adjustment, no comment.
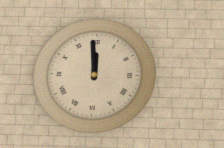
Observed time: 11:59
